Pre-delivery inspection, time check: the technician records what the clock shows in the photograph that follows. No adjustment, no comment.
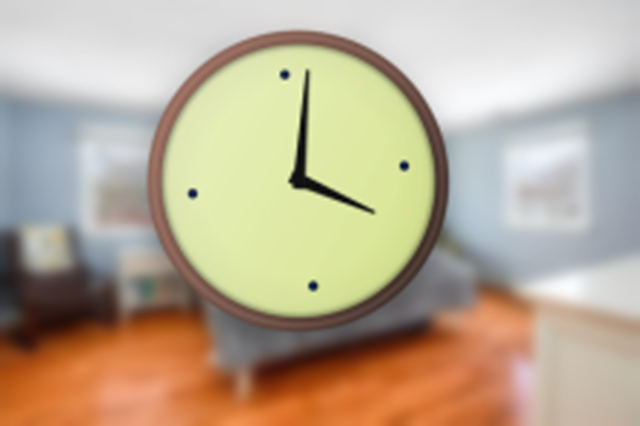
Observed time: 4:02
